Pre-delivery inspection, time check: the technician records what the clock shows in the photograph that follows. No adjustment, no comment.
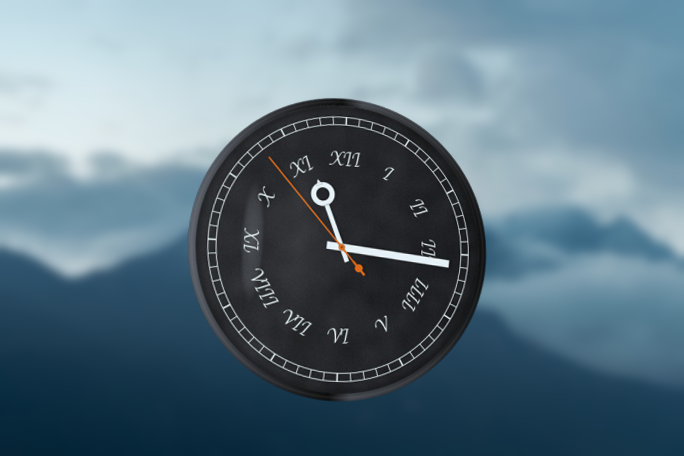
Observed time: 11:15:53
